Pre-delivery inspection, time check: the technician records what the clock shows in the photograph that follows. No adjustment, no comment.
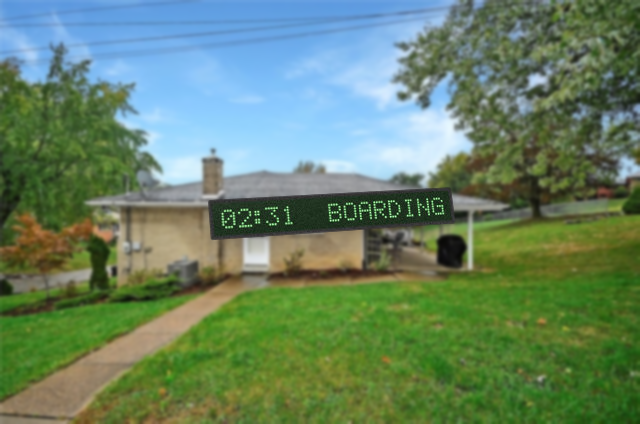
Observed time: 2:31
